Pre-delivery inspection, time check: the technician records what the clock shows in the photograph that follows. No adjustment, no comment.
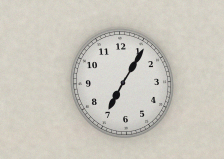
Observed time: 7:06
